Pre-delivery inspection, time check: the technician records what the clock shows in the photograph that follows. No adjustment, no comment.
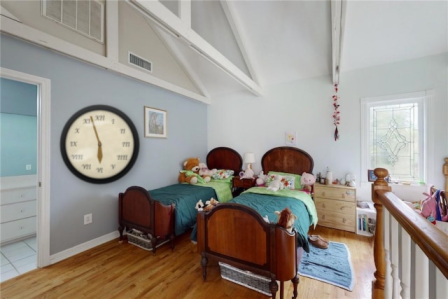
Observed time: 5:57
